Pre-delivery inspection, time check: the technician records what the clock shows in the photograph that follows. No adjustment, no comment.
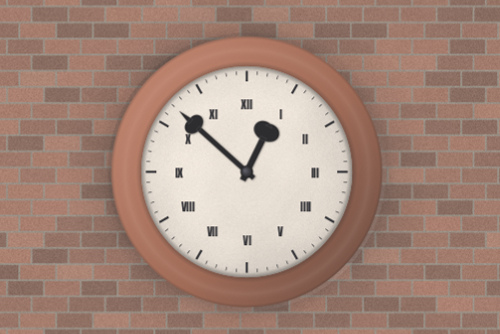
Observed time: 12:52
